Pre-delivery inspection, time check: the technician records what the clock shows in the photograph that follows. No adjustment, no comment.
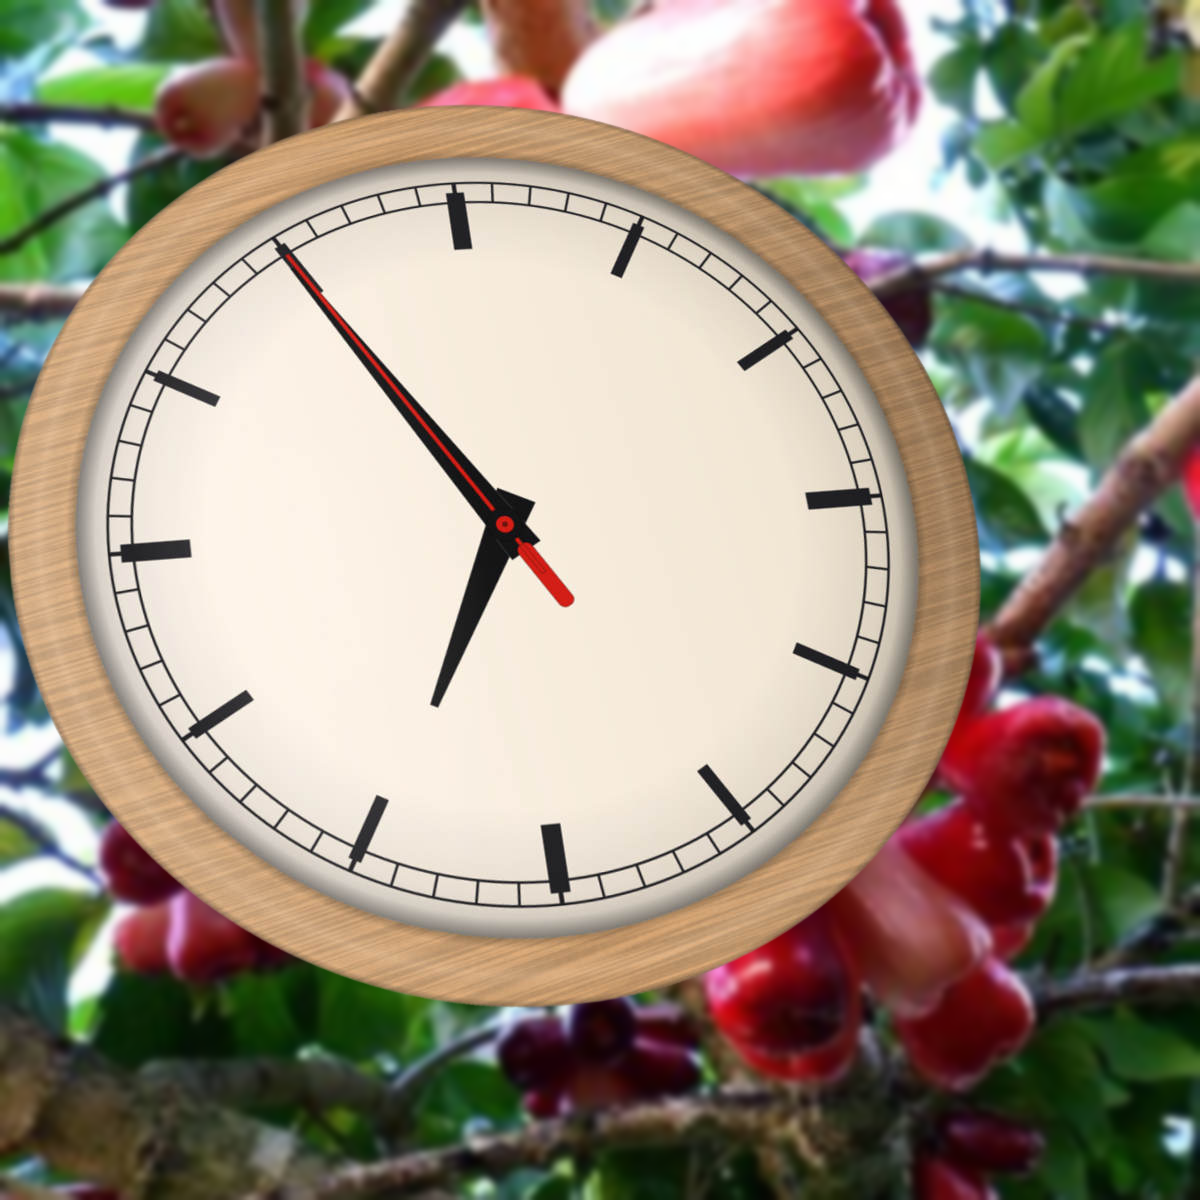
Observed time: 6:54:55
